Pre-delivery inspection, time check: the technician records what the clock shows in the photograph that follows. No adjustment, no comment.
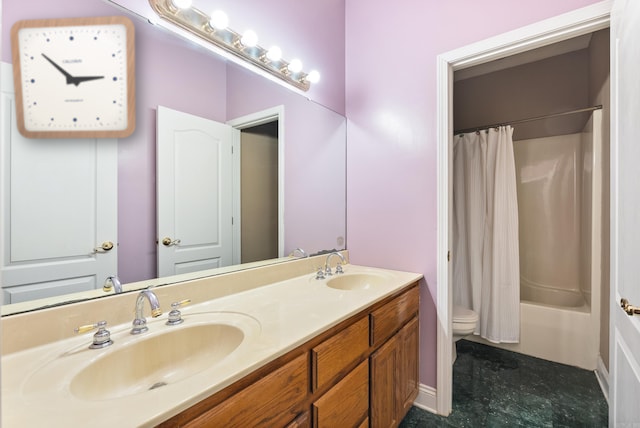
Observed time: 2:52
